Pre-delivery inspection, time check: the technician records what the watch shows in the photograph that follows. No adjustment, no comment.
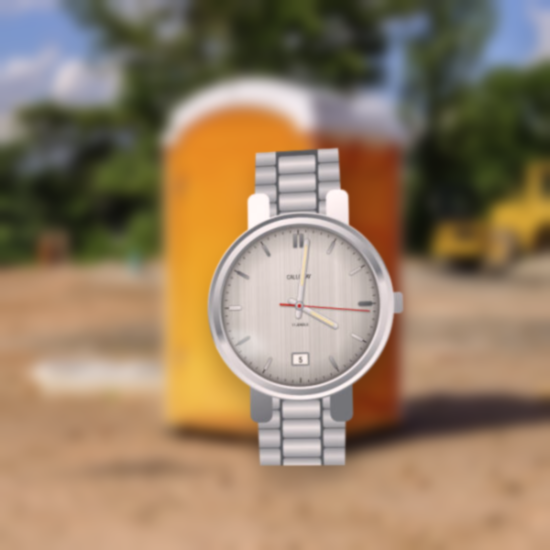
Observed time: 4:01:16
